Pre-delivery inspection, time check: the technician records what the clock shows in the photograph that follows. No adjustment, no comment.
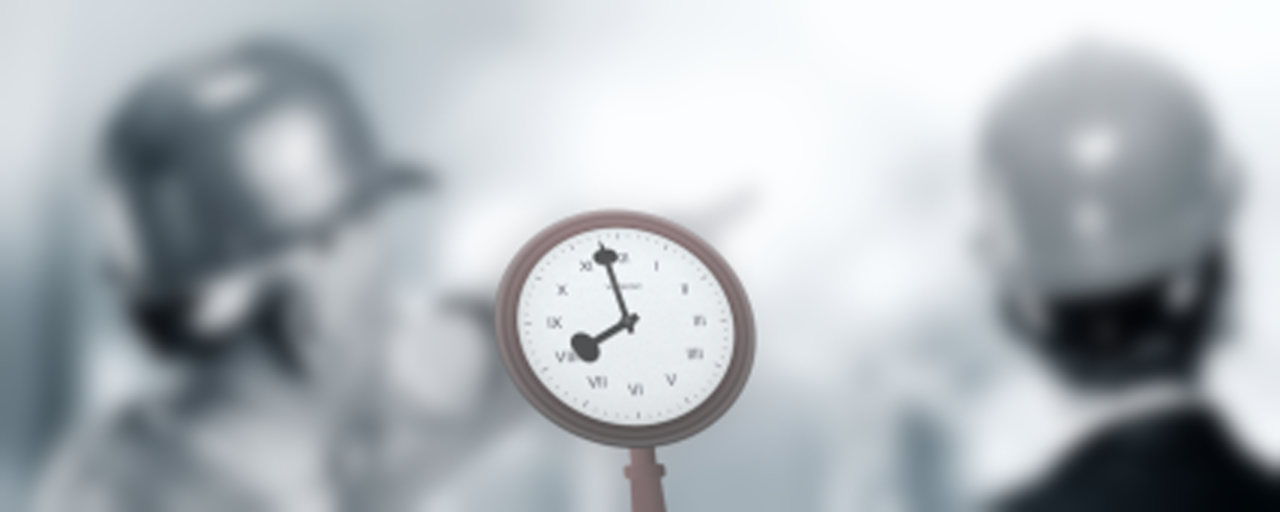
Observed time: 7:58
